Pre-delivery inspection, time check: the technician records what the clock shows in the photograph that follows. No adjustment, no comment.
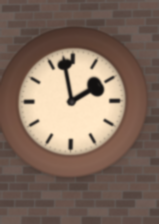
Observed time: 1:58
